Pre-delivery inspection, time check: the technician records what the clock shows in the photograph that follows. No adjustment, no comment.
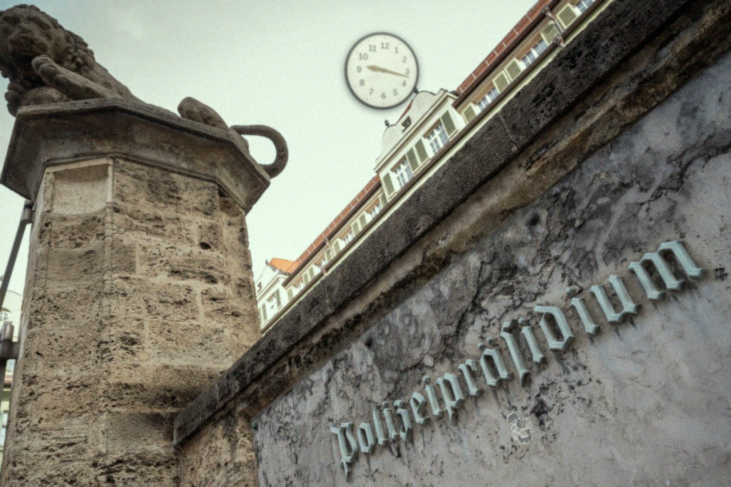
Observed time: 9:17
